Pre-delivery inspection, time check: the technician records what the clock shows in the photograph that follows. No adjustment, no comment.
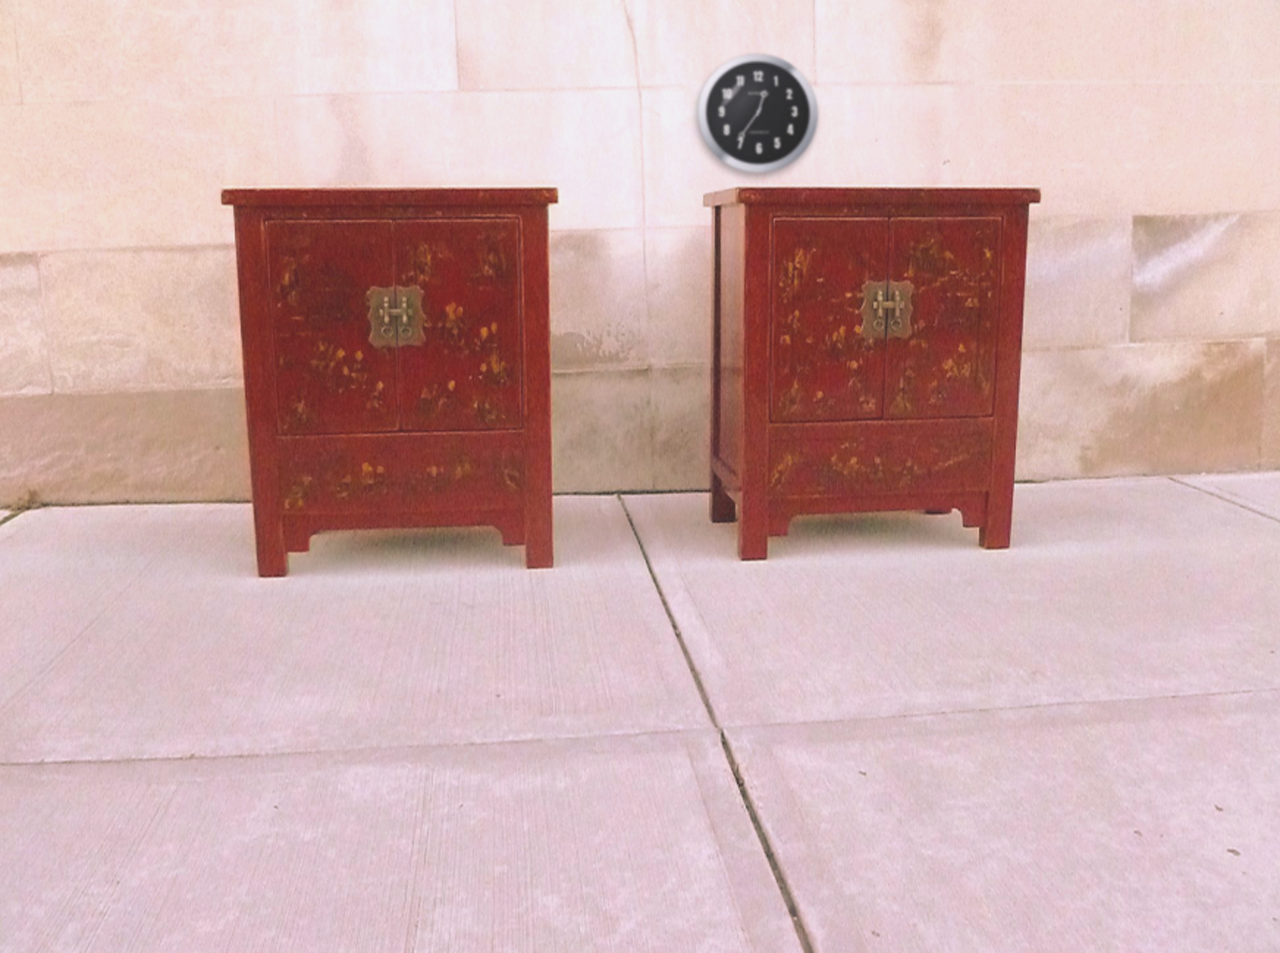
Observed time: 12:36
